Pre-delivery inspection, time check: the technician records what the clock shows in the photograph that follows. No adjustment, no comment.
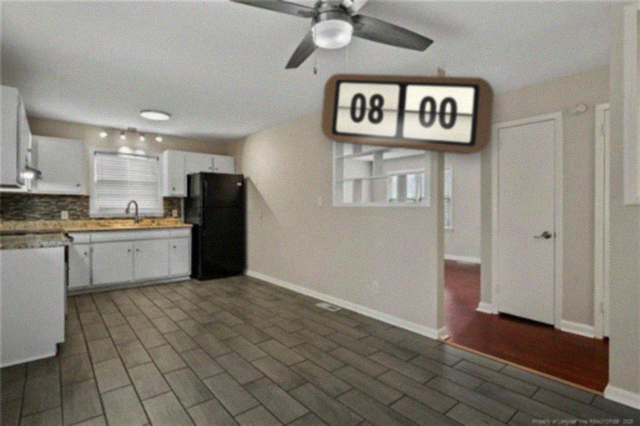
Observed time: 8:00
